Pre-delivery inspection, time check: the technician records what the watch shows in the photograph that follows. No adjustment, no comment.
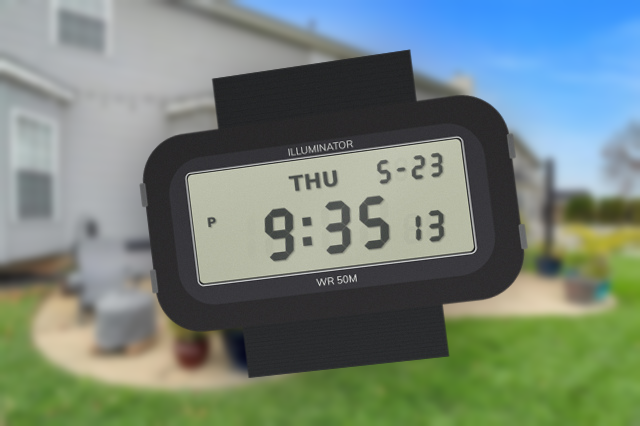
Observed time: 9:35:13
